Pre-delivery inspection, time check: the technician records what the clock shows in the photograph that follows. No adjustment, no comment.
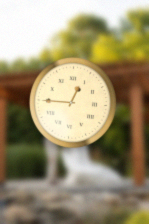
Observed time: 12:45
